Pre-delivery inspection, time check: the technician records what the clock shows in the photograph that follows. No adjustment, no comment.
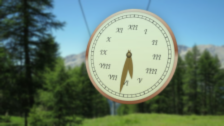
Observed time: 5:31
